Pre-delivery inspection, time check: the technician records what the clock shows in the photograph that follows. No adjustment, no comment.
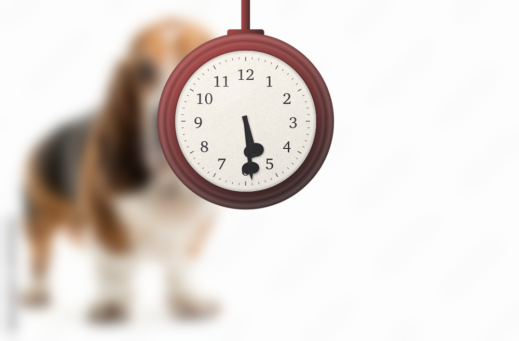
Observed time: 5:29
